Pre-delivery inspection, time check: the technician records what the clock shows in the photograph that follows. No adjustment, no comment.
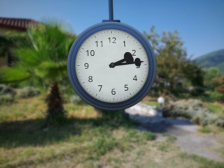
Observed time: 2:14
